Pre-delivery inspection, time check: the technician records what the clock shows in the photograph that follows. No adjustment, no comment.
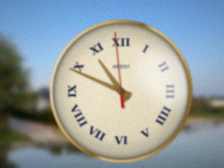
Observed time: 10:48:59
